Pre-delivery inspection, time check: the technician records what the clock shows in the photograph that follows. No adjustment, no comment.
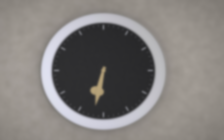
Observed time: 6:32
